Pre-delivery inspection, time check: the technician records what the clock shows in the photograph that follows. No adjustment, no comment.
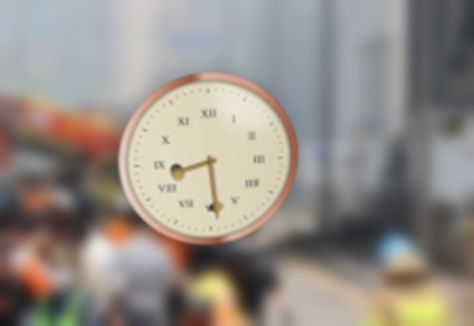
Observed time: 8:29
